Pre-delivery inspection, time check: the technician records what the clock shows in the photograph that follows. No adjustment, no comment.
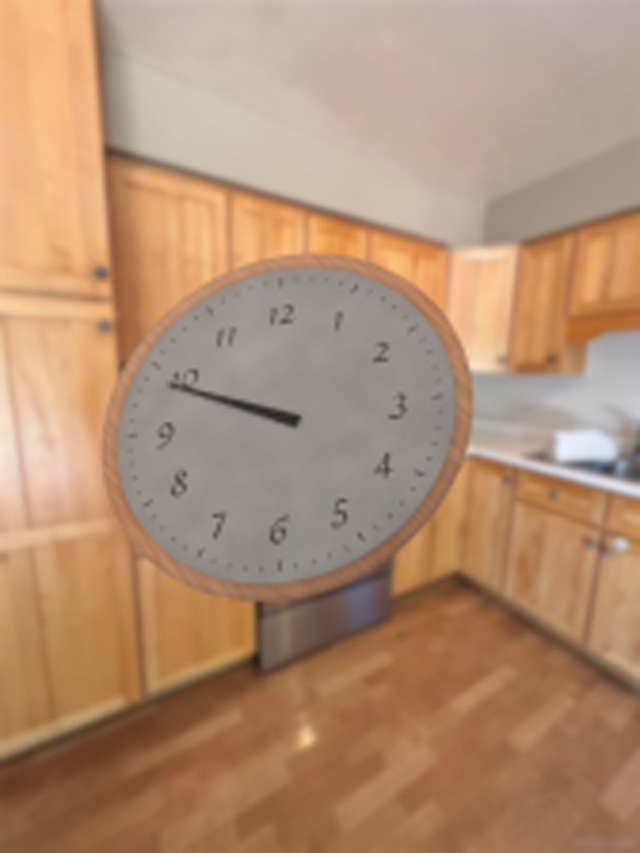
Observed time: 9:49
